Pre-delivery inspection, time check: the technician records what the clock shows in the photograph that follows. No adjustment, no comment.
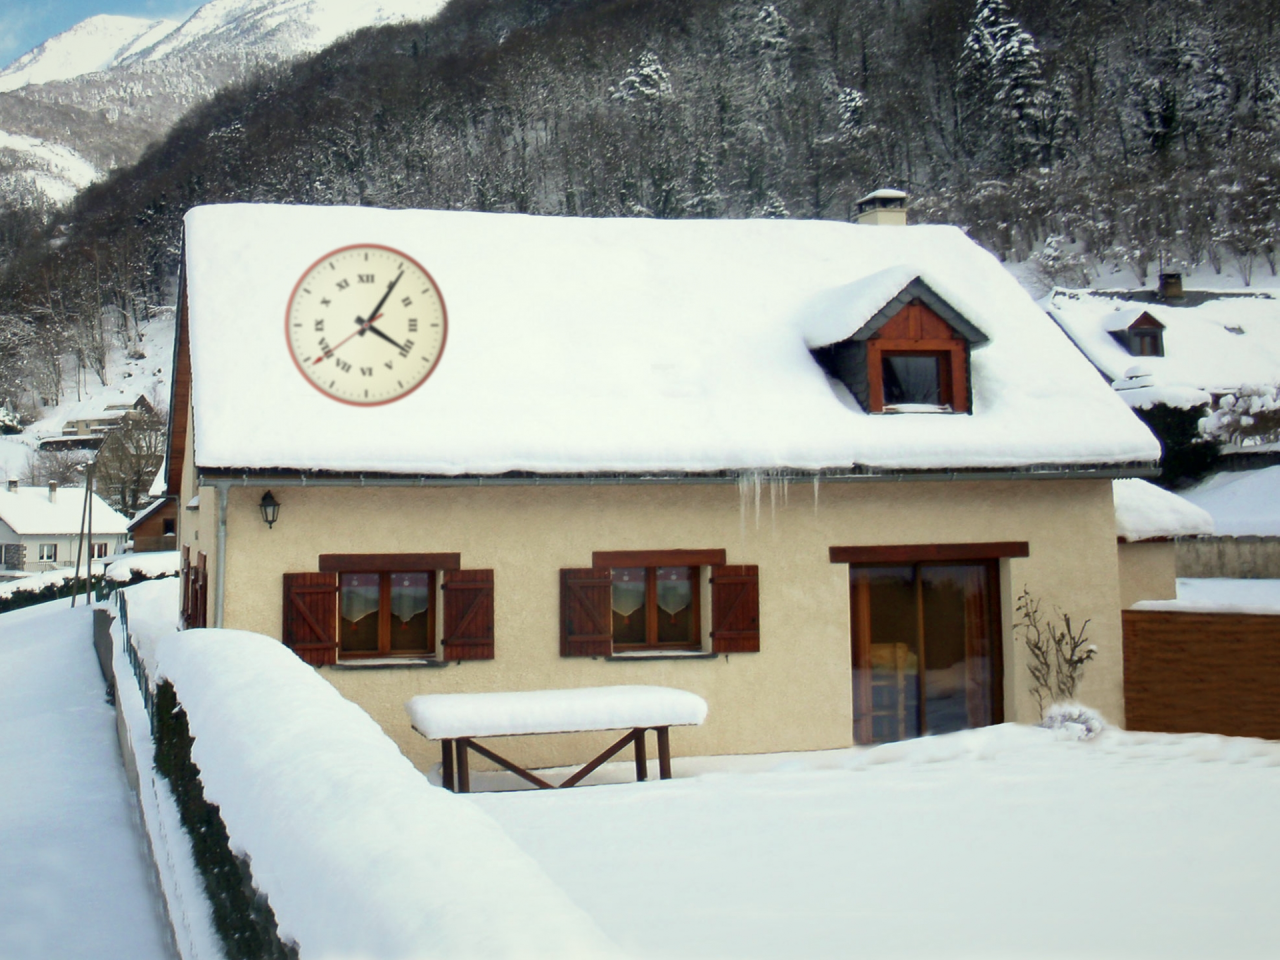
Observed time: 4:05:39
